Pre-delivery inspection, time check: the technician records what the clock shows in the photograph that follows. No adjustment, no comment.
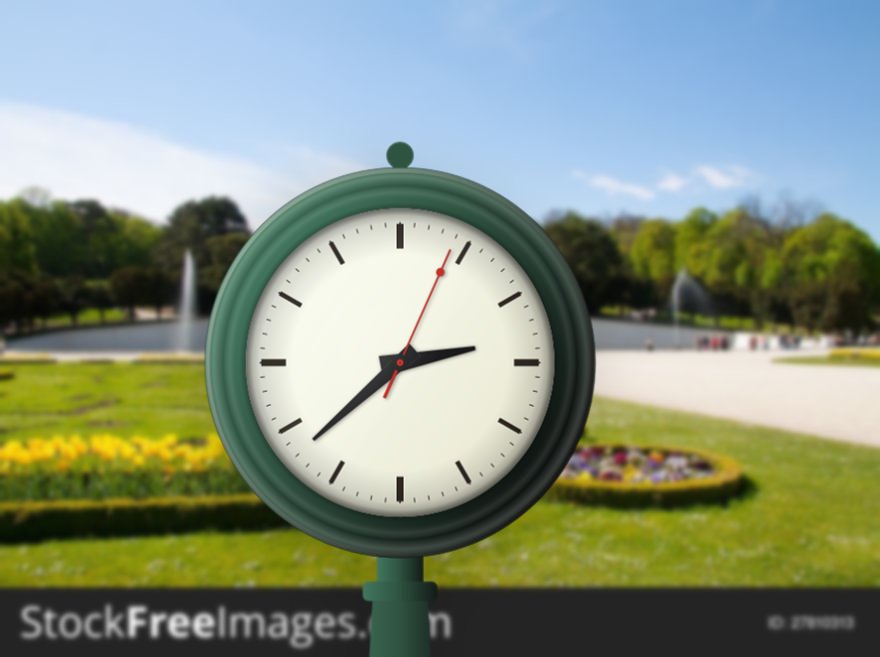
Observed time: 2:38:04
